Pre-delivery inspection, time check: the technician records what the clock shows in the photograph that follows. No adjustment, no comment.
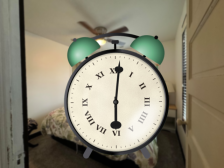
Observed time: 6:01
